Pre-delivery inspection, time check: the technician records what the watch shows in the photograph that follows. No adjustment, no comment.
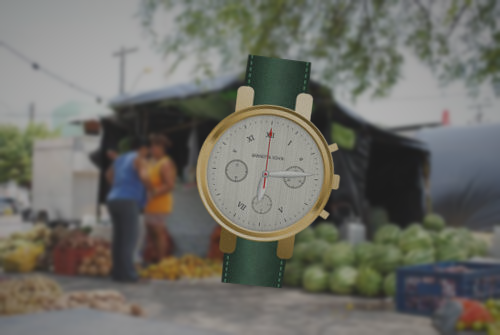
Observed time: 6:14
